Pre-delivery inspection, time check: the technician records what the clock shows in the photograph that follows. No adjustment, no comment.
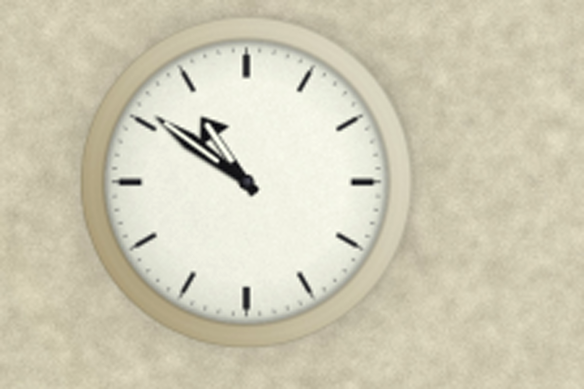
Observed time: 10:51
